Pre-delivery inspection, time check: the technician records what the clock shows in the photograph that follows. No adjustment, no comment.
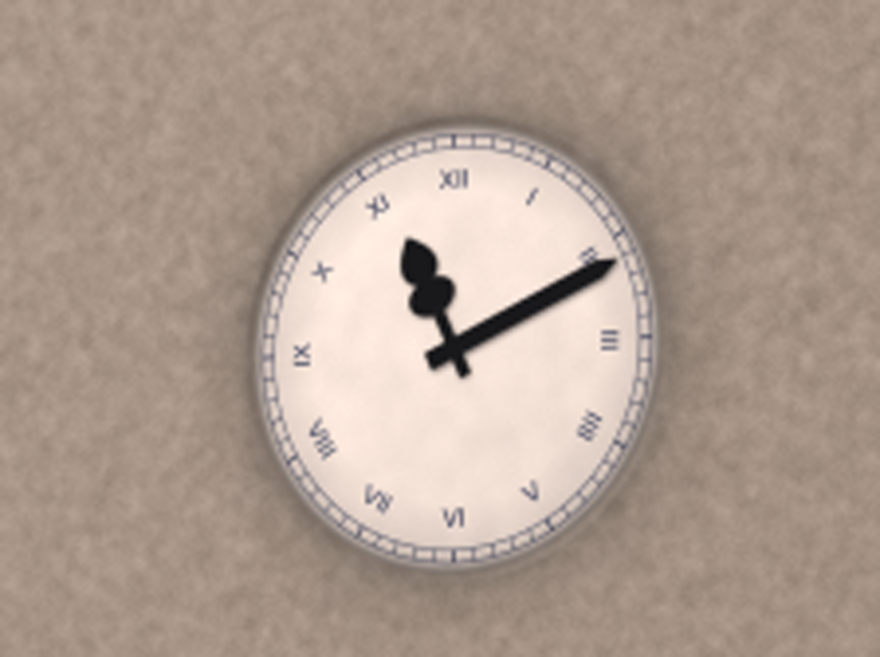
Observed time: 11:11
